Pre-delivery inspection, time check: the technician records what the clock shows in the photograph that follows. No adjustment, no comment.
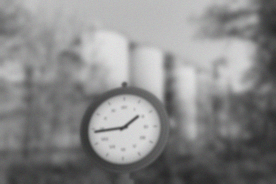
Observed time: 1:44
